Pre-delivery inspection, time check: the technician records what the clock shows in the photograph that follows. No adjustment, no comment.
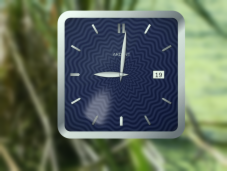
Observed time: 9:01
